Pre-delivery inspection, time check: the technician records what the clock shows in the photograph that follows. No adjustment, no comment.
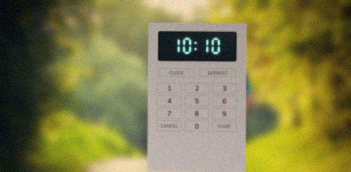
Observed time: 10:10
